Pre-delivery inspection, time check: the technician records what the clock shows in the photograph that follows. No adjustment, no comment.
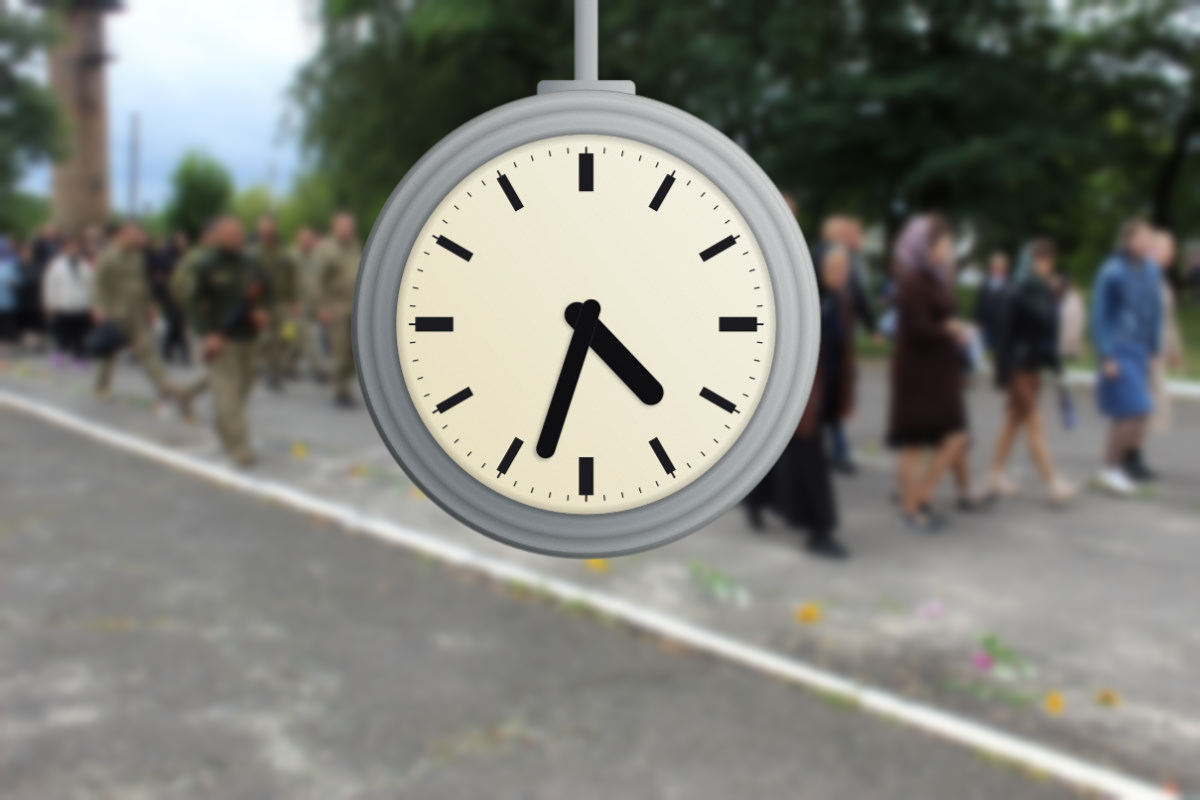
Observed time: 4:33
